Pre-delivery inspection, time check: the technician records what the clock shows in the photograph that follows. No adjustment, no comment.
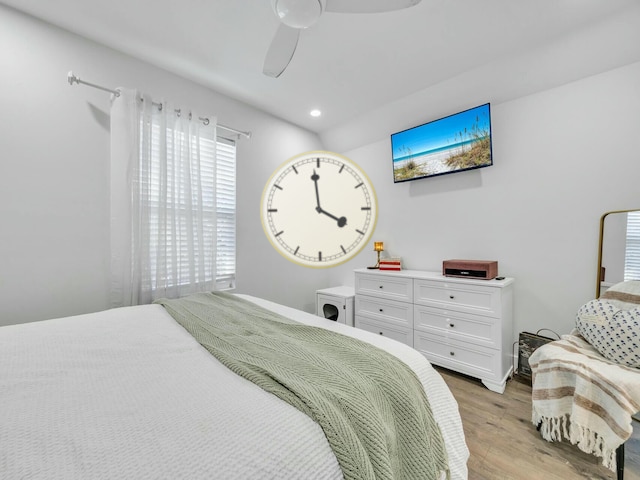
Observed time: 3:59
